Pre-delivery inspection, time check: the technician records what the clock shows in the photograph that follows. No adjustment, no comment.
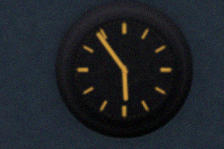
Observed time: 5:54
